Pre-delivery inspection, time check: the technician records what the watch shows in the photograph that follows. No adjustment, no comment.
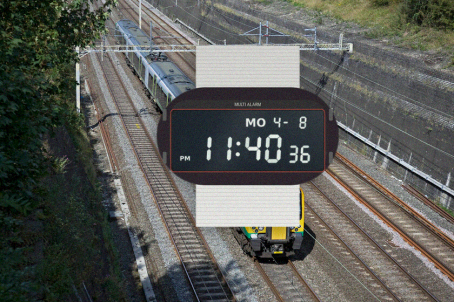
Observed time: 11:40:36
